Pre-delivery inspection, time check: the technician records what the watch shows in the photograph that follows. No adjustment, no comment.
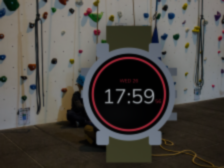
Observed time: 17:59
